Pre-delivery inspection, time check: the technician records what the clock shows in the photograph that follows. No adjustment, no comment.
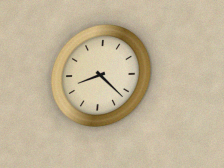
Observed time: 8:22
